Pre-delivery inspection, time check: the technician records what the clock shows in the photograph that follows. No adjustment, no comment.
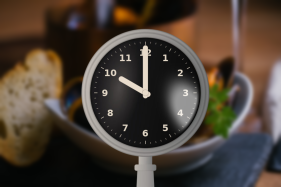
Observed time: 10:00
